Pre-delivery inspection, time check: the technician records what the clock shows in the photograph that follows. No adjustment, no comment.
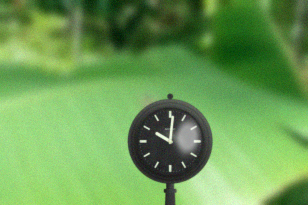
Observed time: 10:01
